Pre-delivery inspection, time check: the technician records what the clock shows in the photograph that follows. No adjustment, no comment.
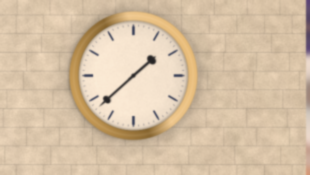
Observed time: 1:38
